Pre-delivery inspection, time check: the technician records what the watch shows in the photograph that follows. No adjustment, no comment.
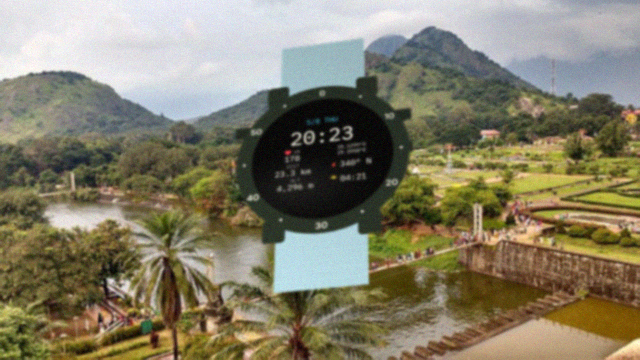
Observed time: 20:23
